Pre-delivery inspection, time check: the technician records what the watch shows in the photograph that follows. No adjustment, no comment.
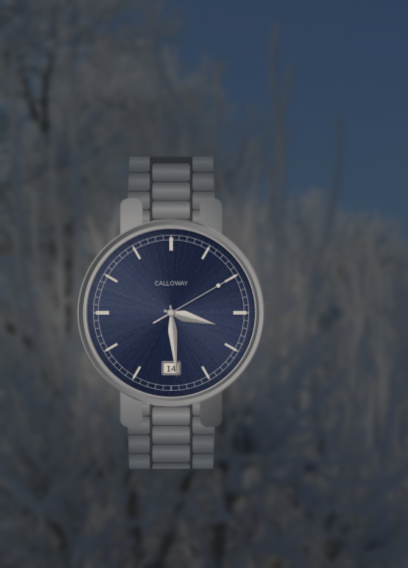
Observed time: 3:29:10
